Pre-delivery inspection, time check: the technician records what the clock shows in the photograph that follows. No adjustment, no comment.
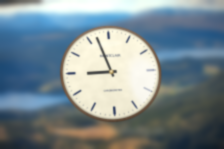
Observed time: 8:57
